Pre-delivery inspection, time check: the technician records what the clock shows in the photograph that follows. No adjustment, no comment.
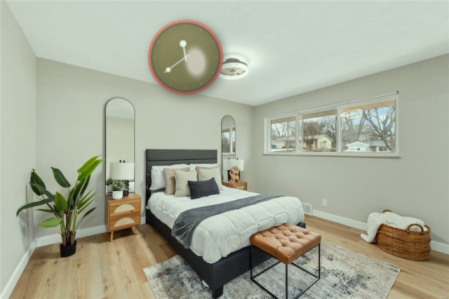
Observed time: 11:39
